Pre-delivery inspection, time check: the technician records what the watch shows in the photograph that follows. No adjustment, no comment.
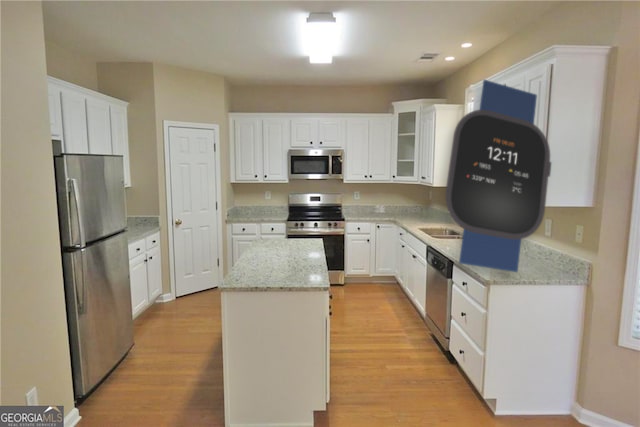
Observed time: 12:11
